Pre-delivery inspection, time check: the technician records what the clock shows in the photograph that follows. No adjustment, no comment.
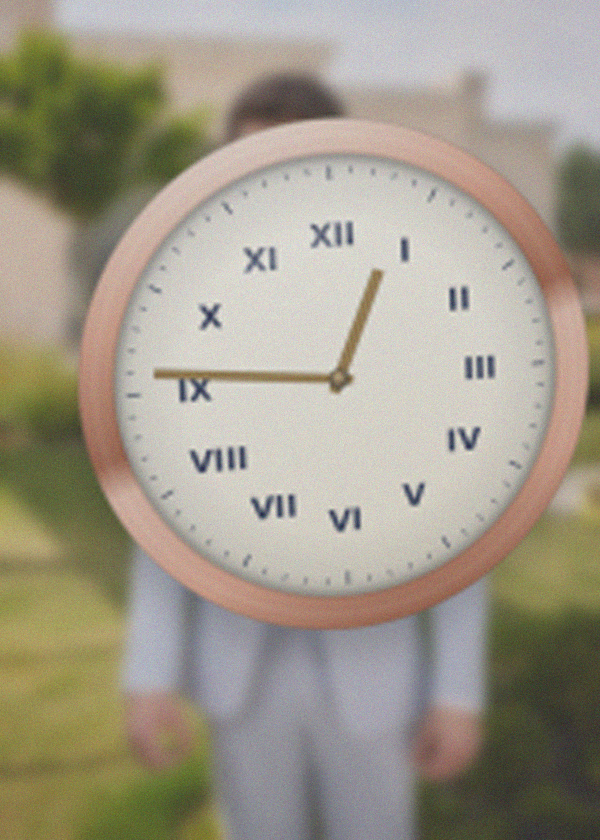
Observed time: 12:46
